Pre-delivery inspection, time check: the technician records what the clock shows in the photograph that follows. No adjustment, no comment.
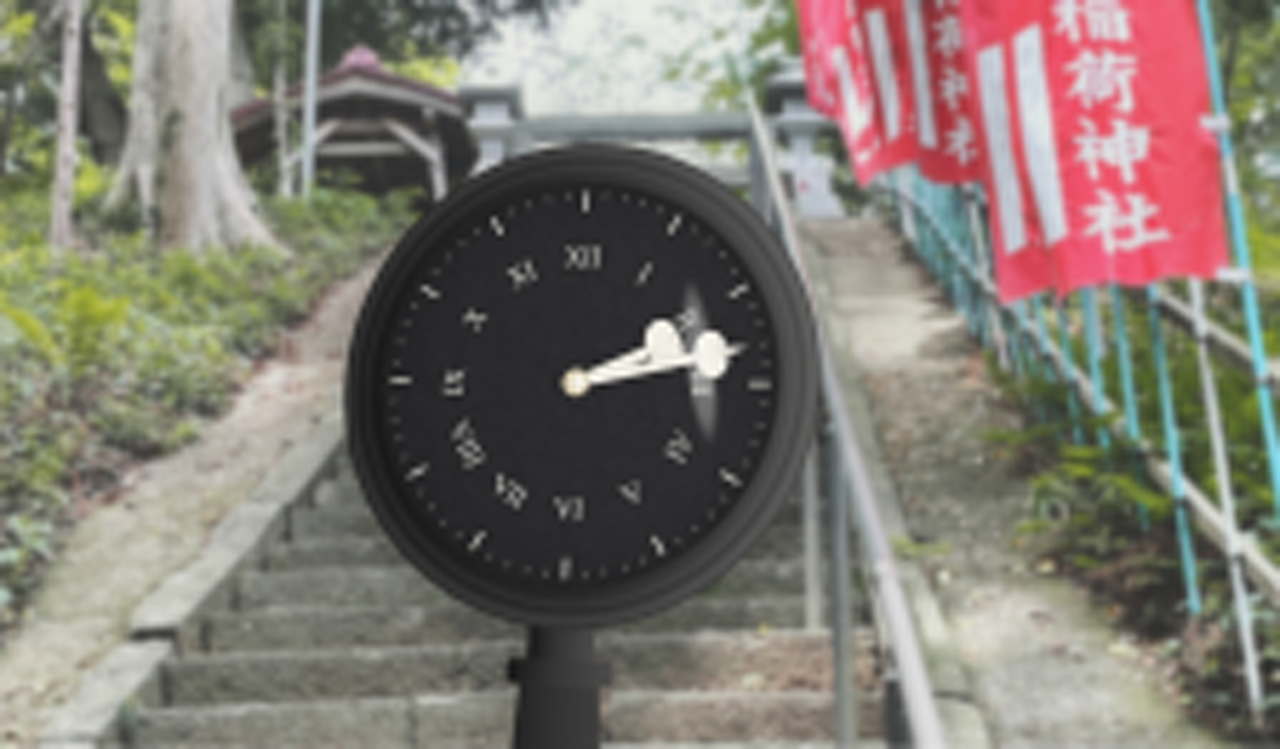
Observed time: 2:13
